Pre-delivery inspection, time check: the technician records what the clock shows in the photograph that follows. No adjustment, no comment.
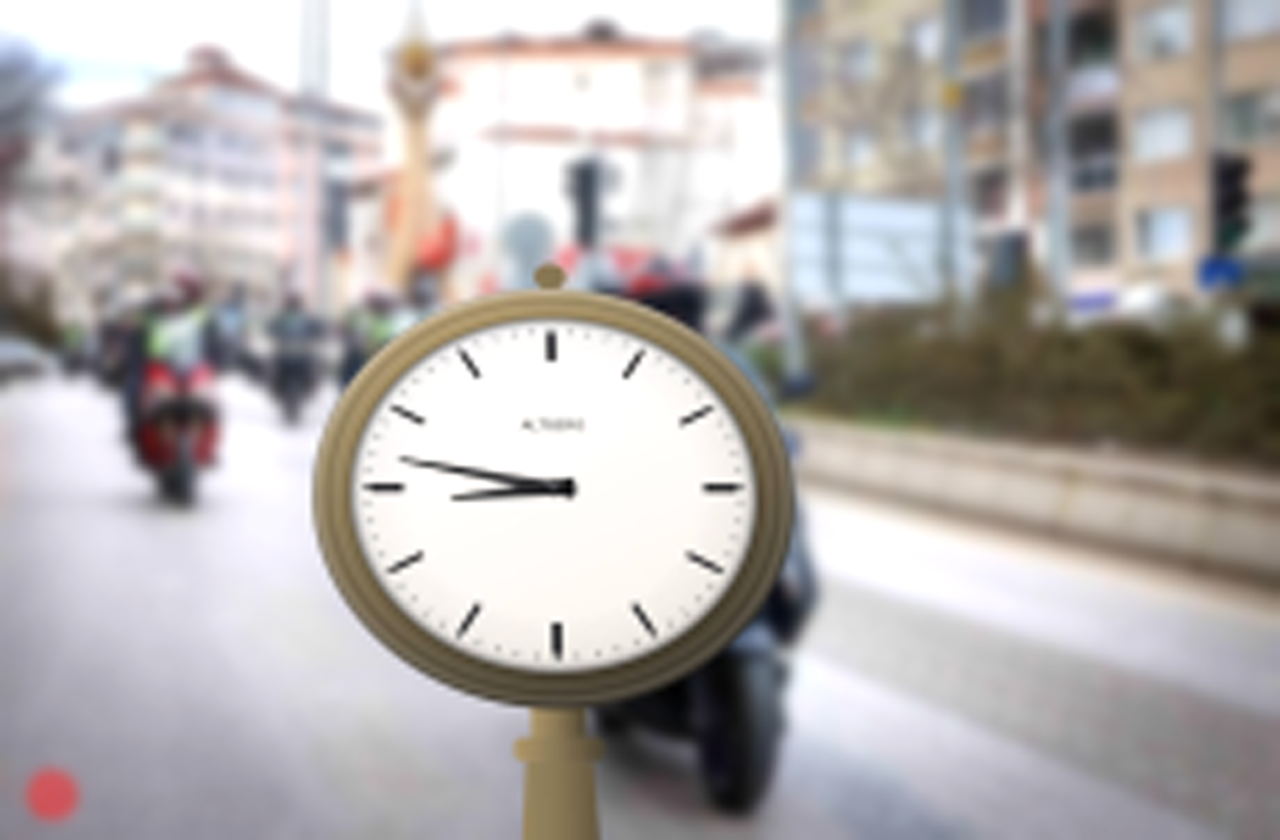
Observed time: 8:47
